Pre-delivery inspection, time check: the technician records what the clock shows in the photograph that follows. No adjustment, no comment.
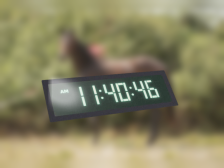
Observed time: 11:40:46
